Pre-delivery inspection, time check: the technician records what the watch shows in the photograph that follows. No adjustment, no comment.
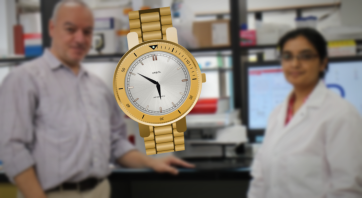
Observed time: 5:51
